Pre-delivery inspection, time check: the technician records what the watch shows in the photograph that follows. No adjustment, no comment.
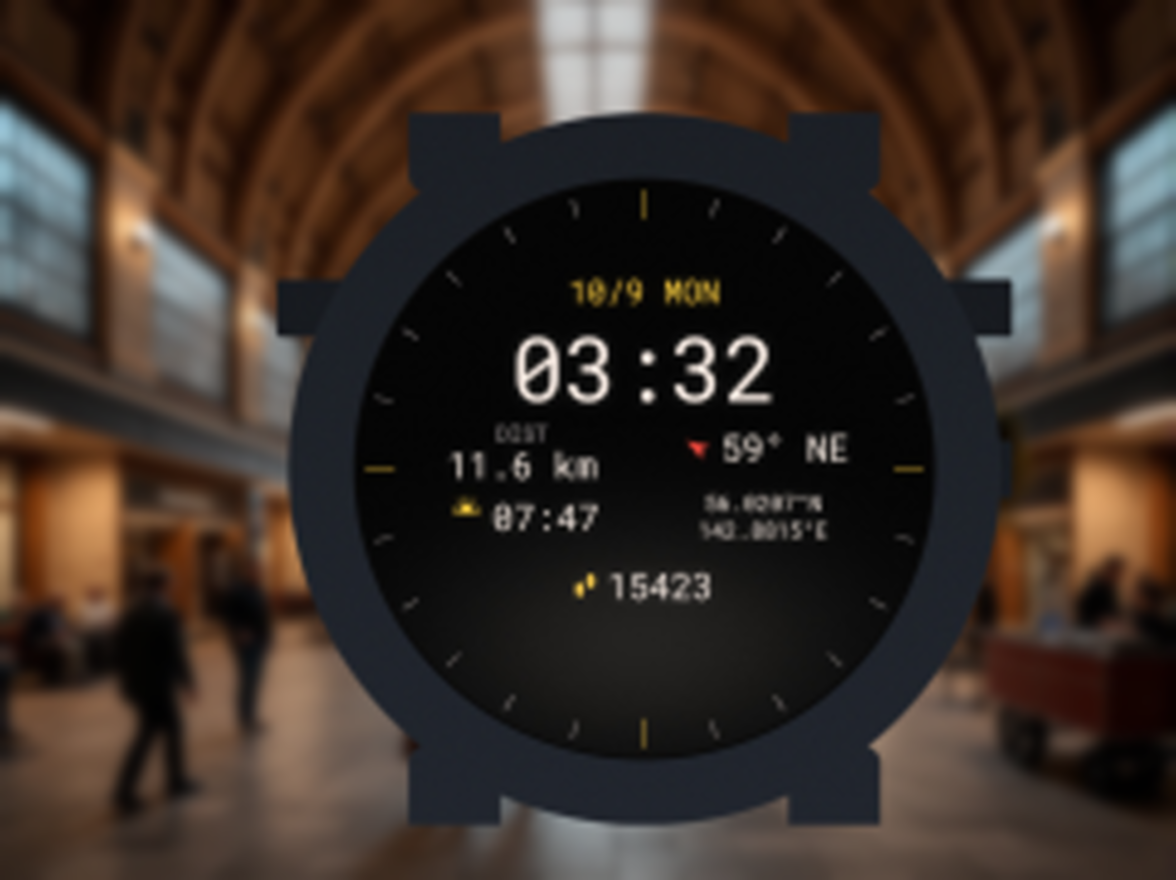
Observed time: 3:32
